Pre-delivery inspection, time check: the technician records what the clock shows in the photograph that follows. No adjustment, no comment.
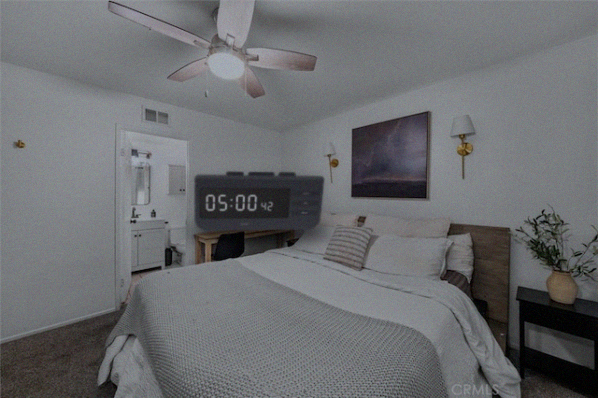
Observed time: 5:00:42
